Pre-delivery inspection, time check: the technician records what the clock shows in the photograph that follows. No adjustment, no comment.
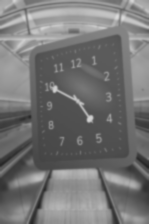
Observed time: 4:50
